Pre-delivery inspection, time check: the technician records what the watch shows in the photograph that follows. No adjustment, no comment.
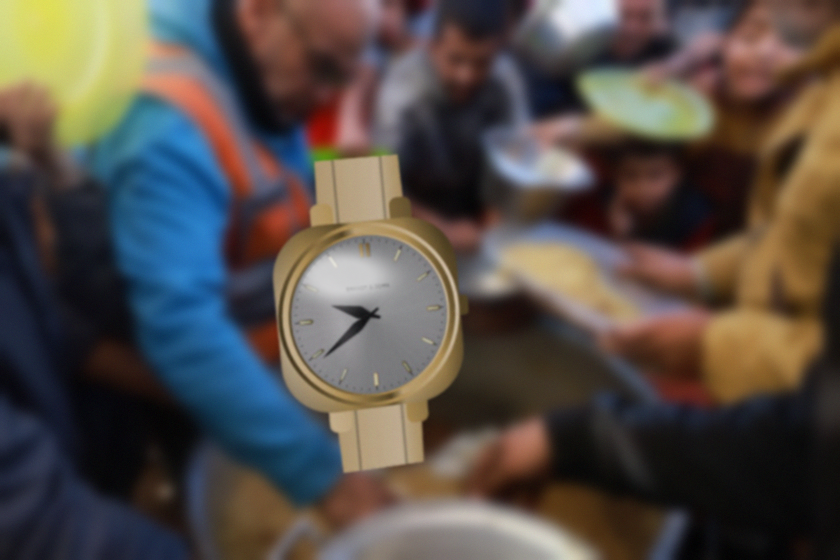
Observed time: 9:39
